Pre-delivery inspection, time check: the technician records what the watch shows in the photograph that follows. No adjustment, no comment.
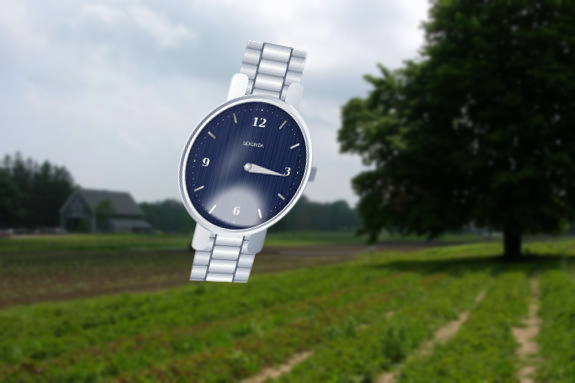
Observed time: 3:16
